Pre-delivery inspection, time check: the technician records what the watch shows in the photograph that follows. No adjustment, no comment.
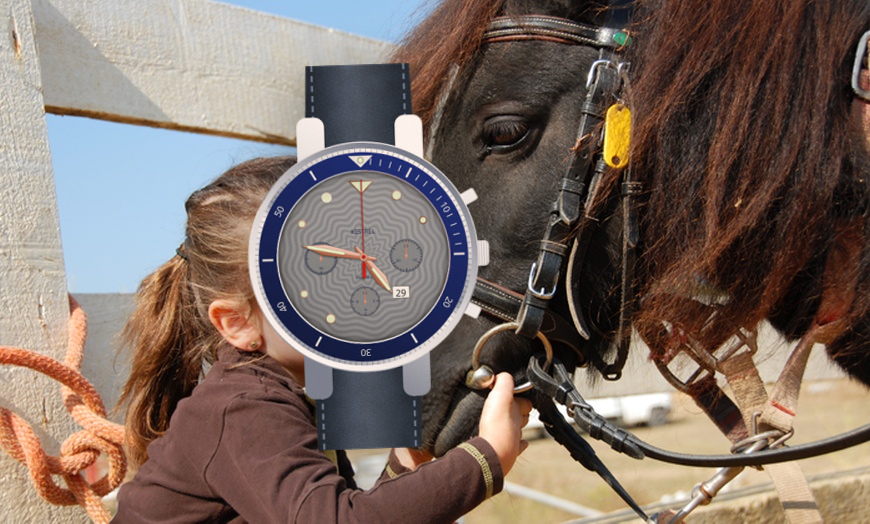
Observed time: 4:47
